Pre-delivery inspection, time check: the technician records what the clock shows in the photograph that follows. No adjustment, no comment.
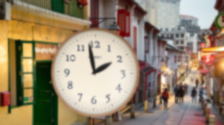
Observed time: 1:58
